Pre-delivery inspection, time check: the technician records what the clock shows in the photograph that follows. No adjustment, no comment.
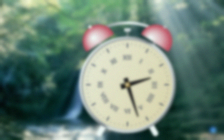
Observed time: 2:27
